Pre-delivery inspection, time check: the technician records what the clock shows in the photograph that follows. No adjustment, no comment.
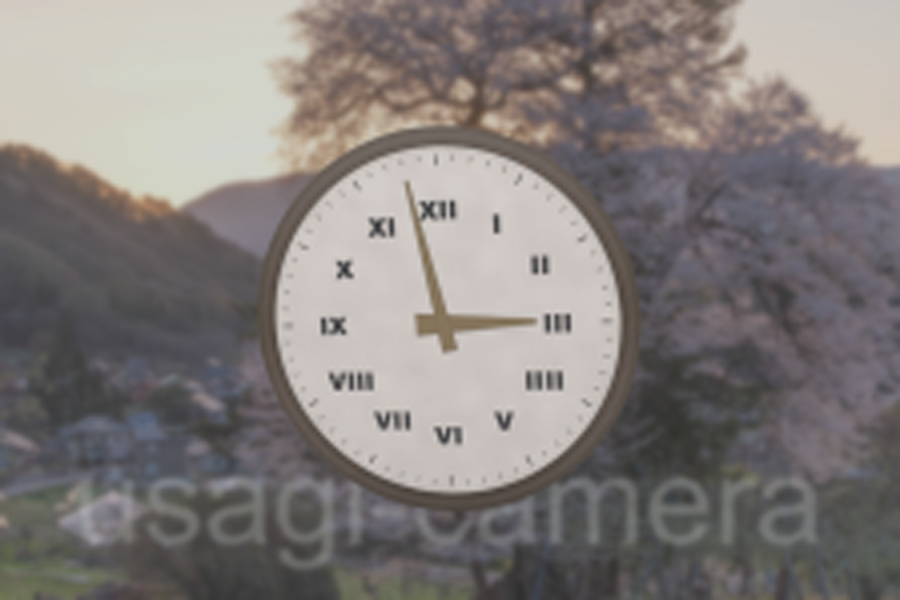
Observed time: 2:58
